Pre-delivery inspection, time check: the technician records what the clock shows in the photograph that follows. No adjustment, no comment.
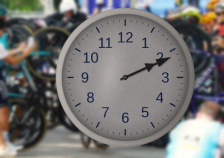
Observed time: 2:11
